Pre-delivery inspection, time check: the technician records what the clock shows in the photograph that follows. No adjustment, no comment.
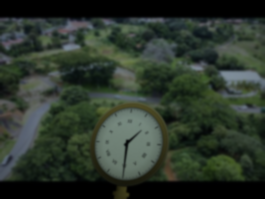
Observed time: 1:30
